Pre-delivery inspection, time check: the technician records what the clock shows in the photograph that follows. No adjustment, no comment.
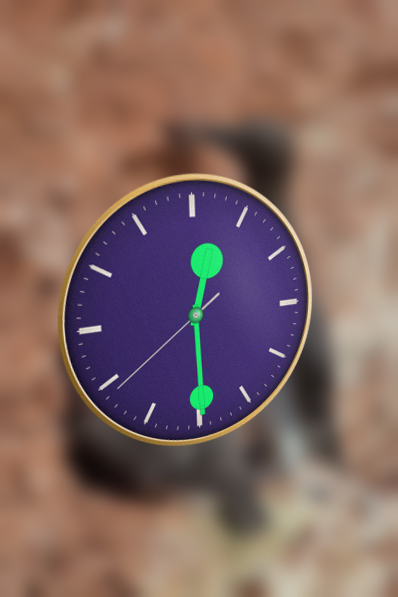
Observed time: 12:29:39
